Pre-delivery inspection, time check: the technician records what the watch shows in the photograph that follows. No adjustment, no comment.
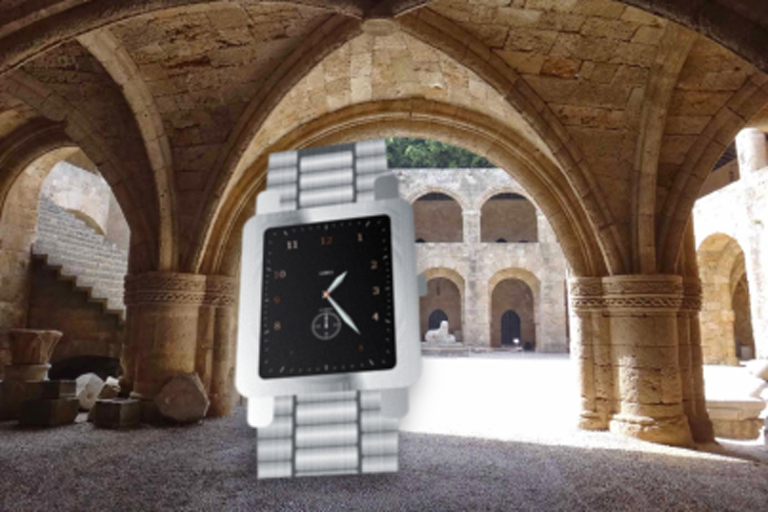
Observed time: 1:24
